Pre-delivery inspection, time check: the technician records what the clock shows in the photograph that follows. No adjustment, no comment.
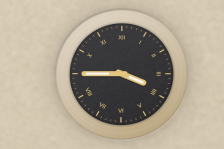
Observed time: 3:45
